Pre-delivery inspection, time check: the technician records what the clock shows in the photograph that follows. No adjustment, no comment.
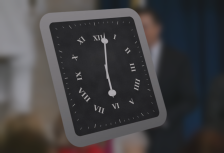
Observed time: 6:02
